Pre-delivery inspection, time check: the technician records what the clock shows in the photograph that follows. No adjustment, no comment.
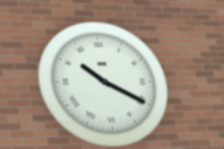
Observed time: 10:20
